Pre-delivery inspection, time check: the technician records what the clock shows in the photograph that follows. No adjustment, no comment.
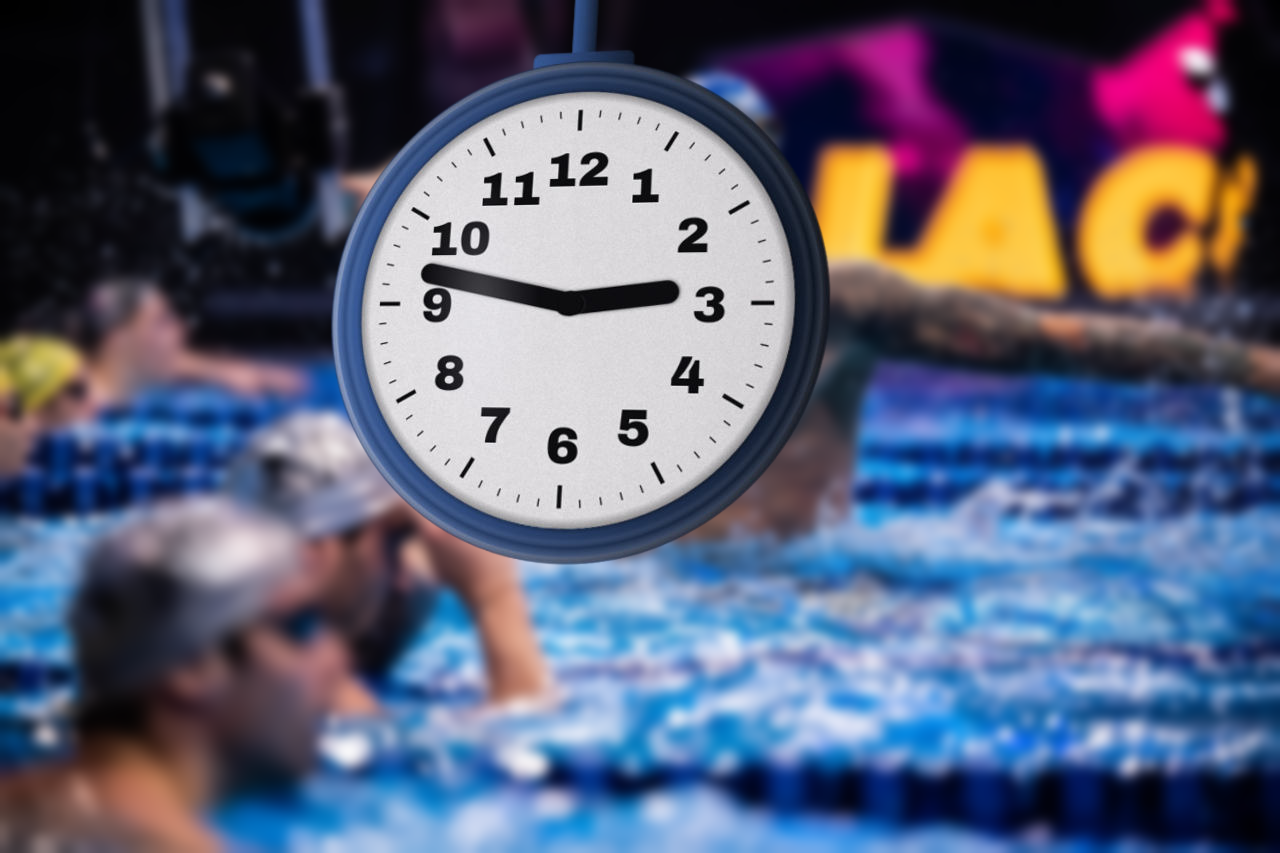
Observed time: 2:47
